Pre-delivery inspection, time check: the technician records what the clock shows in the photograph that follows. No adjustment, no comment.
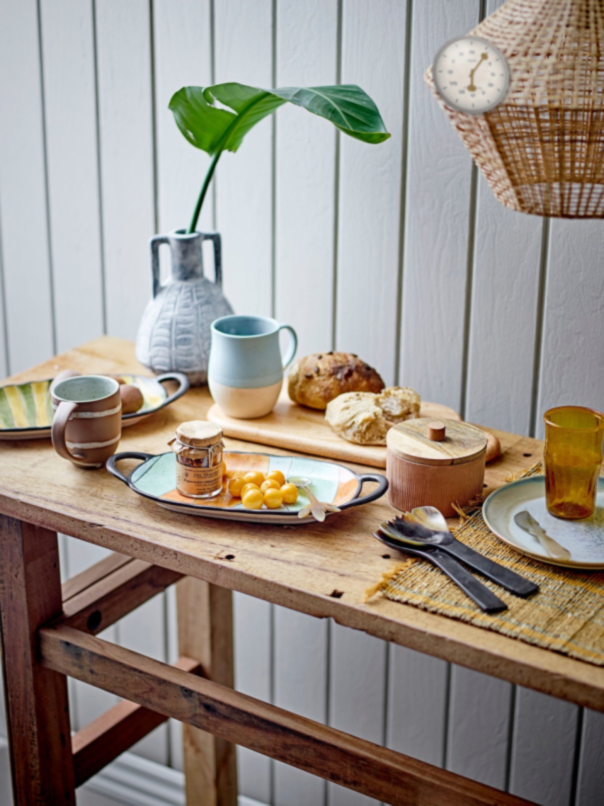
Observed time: 6:06
